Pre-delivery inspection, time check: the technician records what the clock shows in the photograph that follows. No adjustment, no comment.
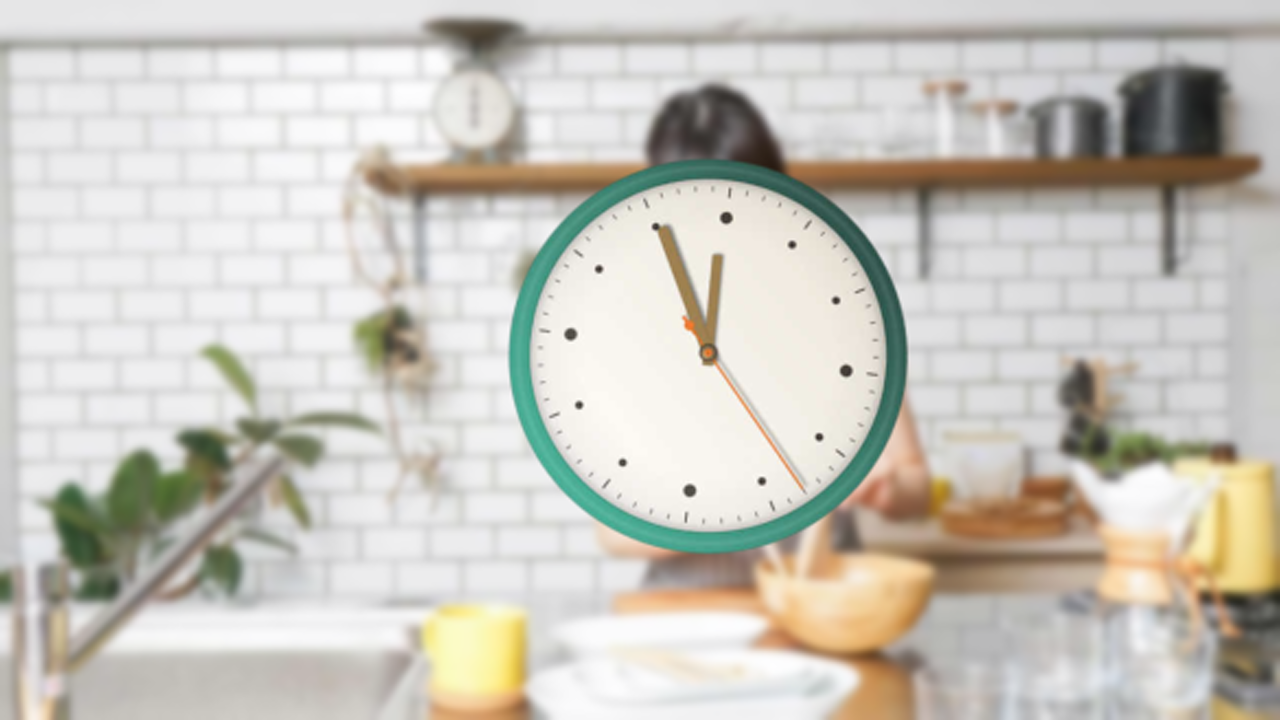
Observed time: 11:55:23
